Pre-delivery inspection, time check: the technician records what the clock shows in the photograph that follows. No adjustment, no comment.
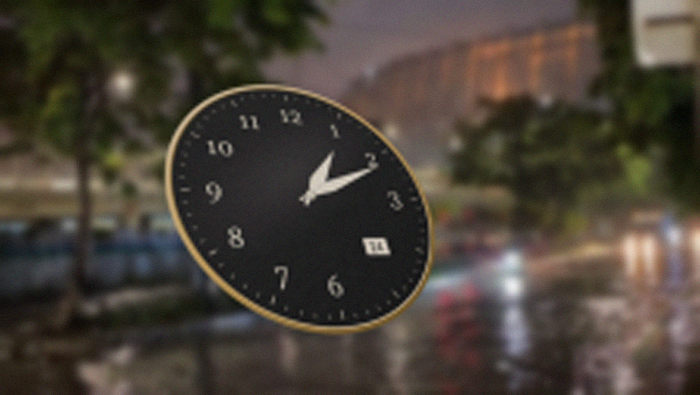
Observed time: 1:11
